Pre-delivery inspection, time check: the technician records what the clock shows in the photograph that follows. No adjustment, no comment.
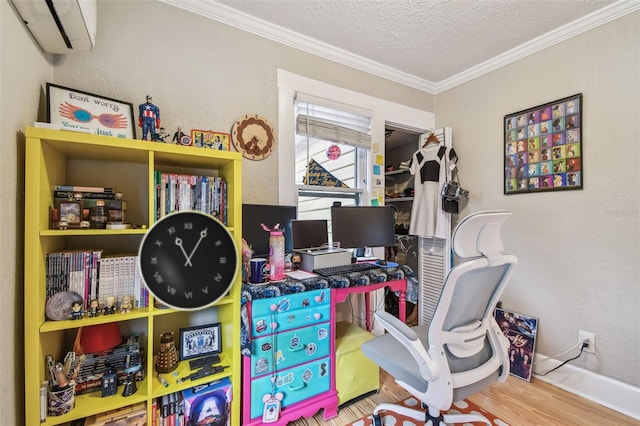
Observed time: 11:05
